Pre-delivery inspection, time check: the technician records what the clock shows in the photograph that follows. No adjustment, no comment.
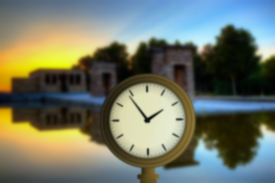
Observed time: 1:54
